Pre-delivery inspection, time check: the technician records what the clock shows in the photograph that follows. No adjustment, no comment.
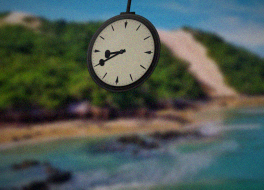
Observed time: 8:40
